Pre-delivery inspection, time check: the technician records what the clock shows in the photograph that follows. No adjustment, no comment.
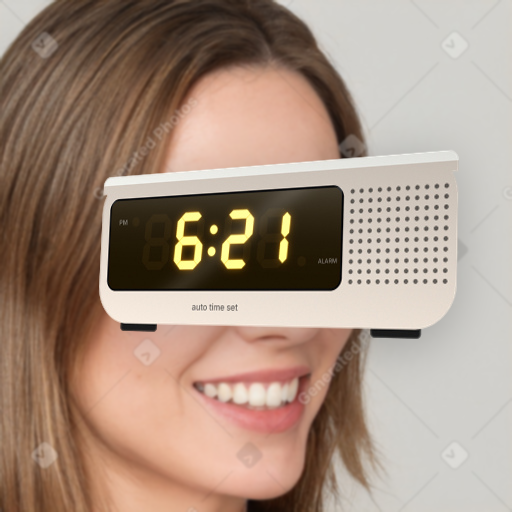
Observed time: 6:21
